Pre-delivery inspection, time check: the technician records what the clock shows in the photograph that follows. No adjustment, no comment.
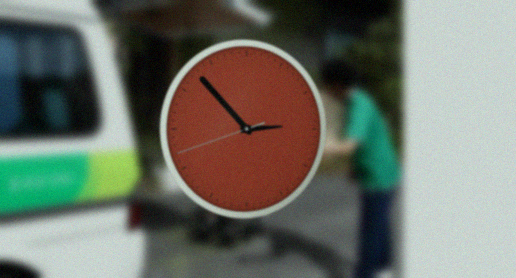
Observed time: 2:52:42
